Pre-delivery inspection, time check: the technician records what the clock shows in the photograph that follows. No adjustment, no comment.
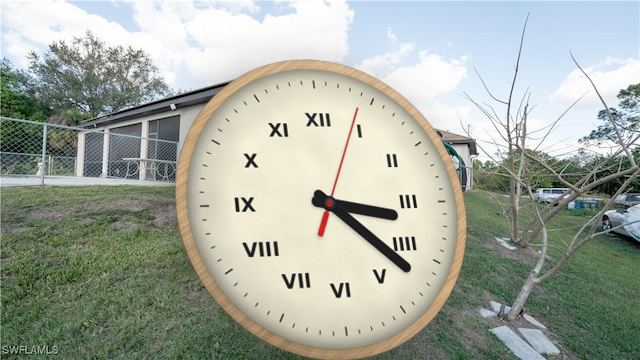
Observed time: 3:22:04
